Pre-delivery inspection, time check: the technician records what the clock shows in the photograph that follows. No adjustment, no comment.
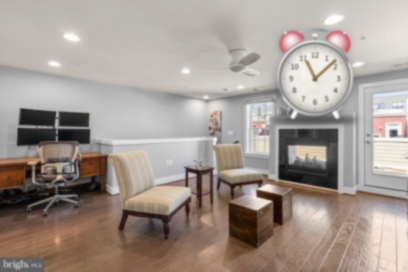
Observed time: 11:08
